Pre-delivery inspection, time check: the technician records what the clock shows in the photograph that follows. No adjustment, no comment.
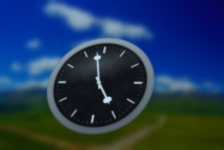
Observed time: 4:58
